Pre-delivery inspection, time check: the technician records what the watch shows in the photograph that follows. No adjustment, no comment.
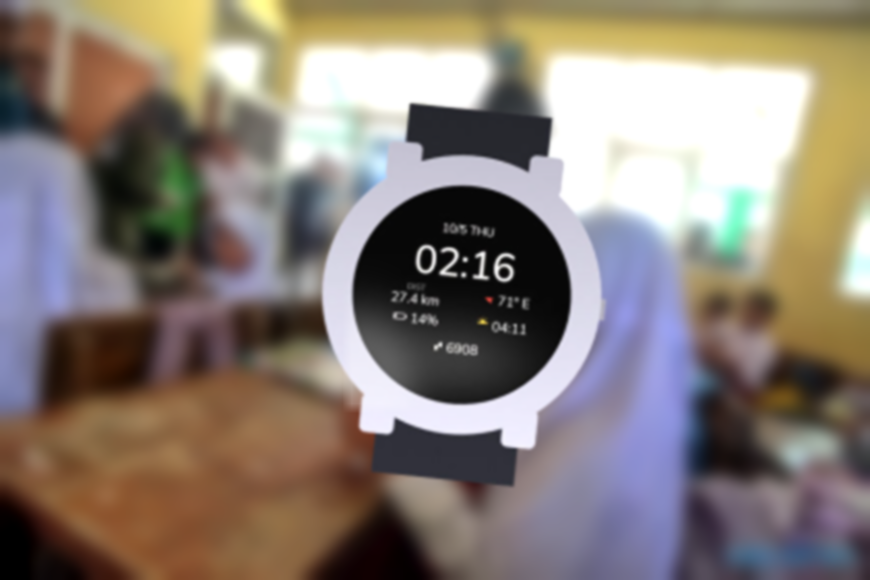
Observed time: 2:16
